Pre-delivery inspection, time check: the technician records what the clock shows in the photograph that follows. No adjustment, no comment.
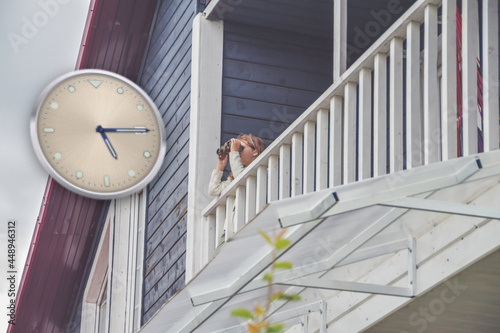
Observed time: 5:15
